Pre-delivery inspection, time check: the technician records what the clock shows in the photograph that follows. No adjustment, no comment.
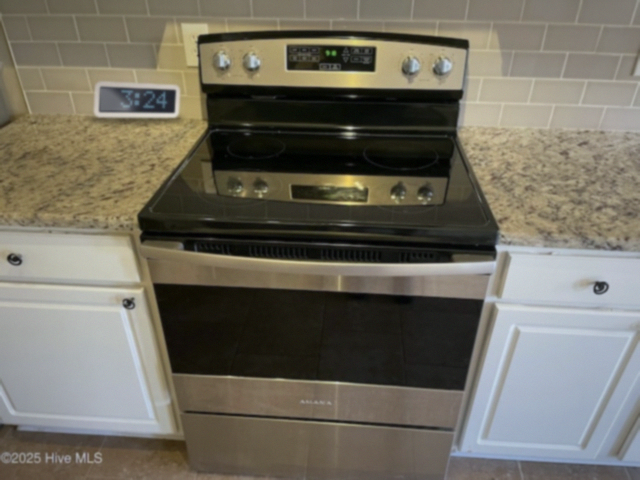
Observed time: 3:24
